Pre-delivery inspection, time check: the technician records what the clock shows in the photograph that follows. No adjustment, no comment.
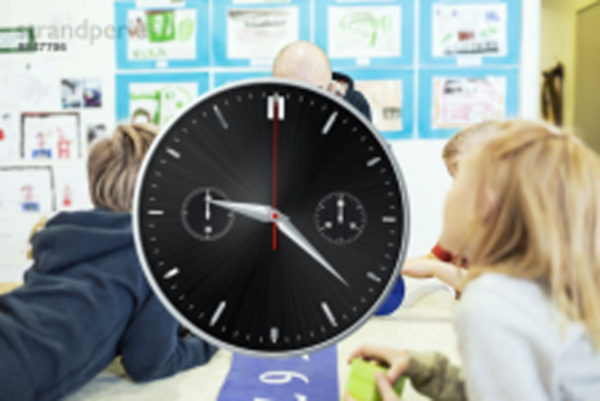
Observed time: 9:22
